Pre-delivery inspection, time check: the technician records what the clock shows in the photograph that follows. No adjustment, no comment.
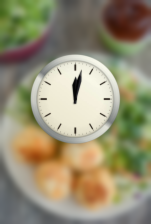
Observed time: 12:02
